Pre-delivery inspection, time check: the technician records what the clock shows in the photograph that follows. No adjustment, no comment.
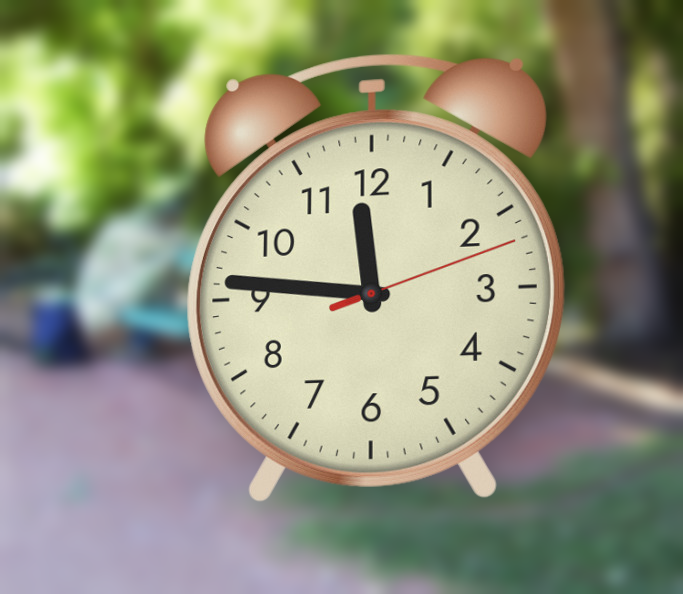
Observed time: 11:46:12
